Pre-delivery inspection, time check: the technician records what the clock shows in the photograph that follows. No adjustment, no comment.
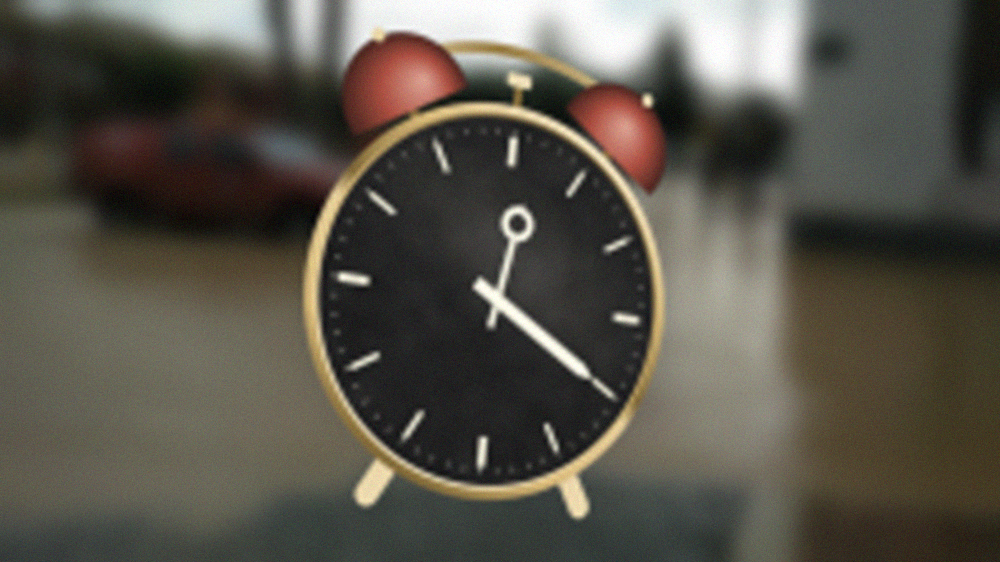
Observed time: 12:20
